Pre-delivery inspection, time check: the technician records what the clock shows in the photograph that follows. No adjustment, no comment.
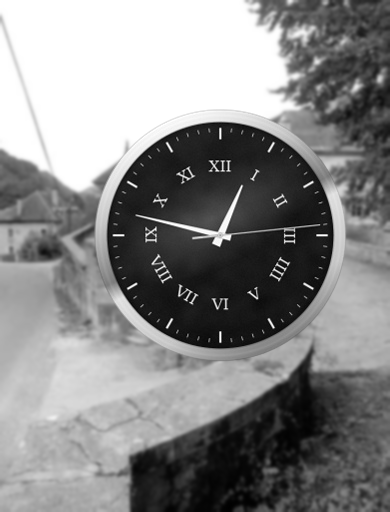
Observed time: 12:47:14
